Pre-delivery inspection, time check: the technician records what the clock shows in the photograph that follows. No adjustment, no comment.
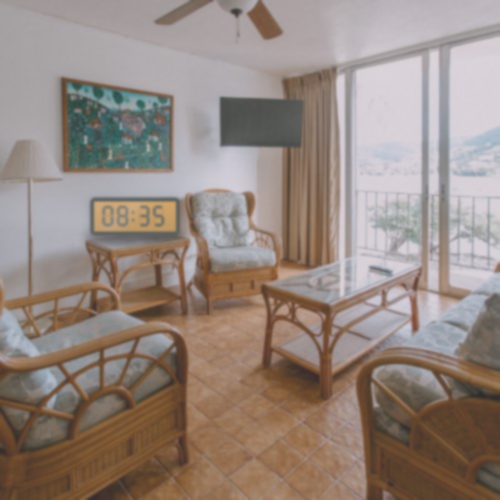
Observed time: 8:35
